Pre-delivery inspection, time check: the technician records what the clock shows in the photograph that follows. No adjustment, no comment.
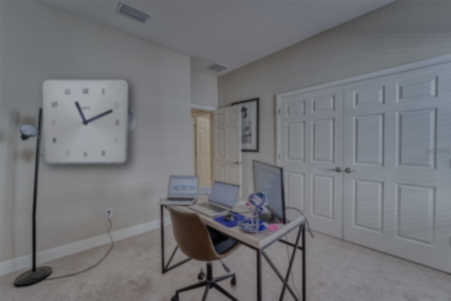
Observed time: 11:11
